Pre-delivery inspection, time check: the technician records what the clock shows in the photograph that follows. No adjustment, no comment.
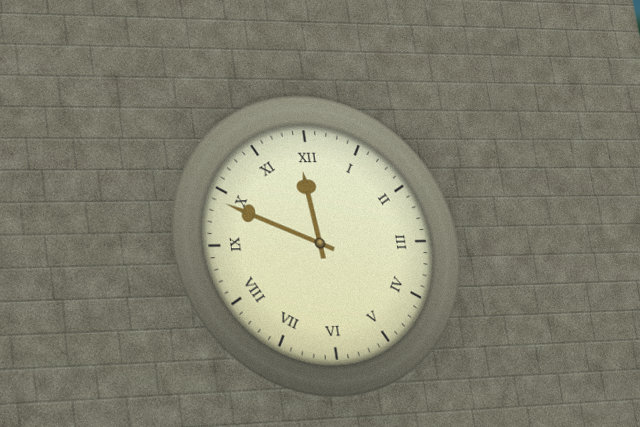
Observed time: 11:49
